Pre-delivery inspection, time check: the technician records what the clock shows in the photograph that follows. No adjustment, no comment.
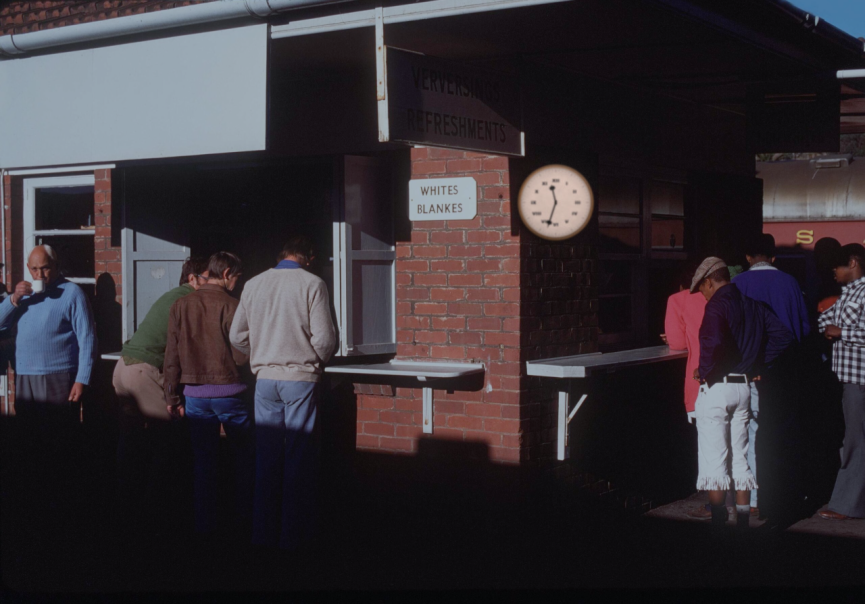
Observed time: 11:33
